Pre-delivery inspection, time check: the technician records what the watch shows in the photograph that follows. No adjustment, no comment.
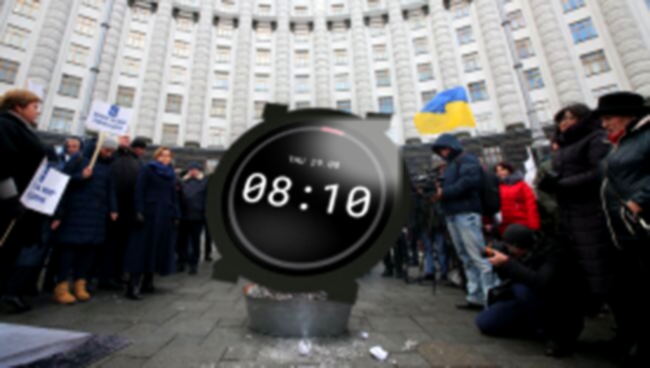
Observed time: 8:10
